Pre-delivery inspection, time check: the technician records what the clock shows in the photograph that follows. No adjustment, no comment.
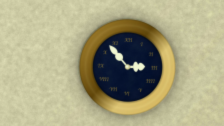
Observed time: 2:53
